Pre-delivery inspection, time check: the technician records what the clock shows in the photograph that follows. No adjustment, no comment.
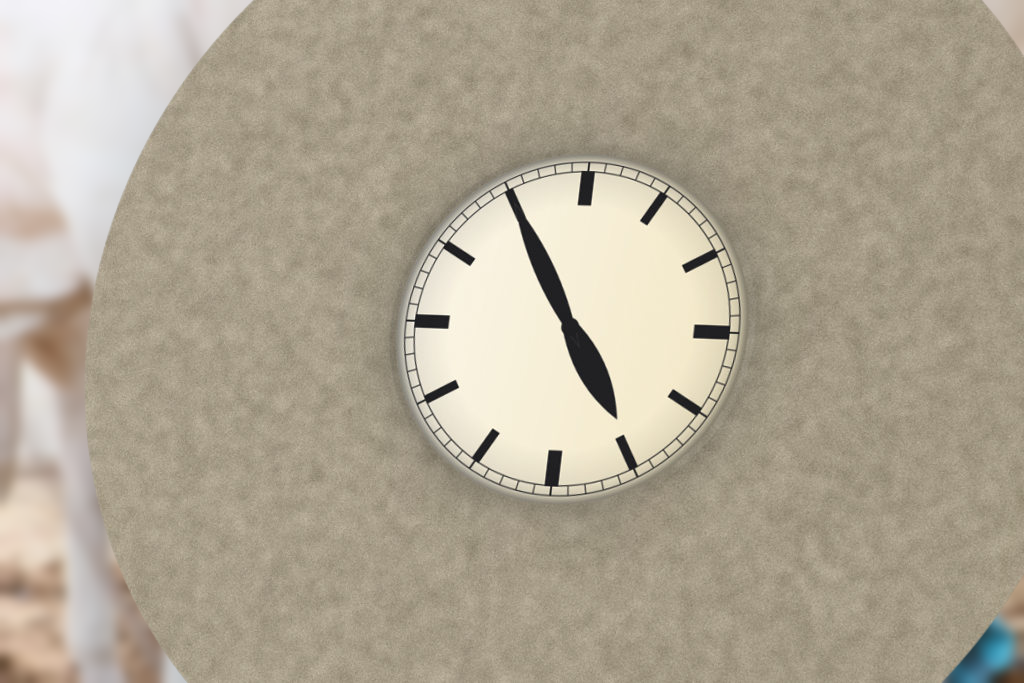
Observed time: 4:55
